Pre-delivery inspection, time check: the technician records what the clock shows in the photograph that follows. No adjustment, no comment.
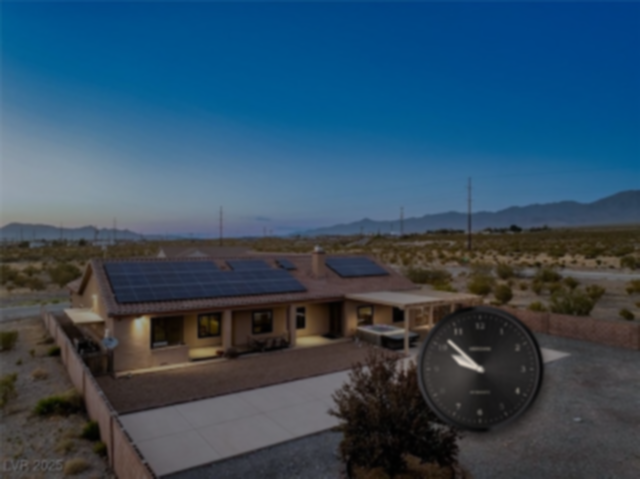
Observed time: 9:52
